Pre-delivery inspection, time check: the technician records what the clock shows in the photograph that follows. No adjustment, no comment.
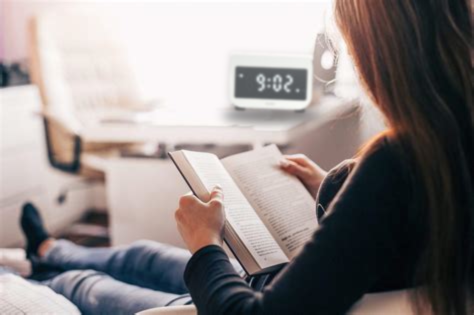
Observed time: 9:02
